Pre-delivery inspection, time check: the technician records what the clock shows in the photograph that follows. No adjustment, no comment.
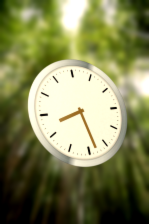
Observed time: 8:28
